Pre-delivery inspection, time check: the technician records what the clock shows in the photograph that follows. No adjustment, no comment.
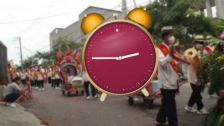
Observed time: 2:46
